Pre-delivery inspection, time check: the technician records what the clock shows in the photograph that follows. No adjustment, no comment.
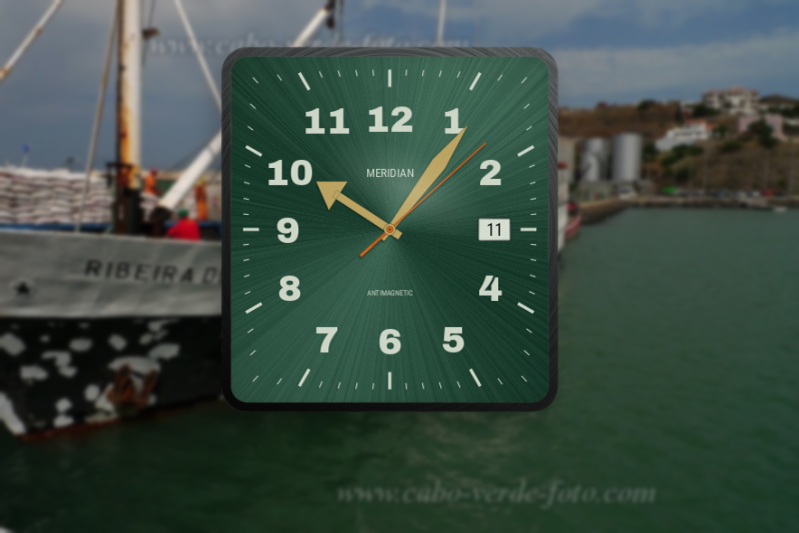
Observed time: 10:06:08
